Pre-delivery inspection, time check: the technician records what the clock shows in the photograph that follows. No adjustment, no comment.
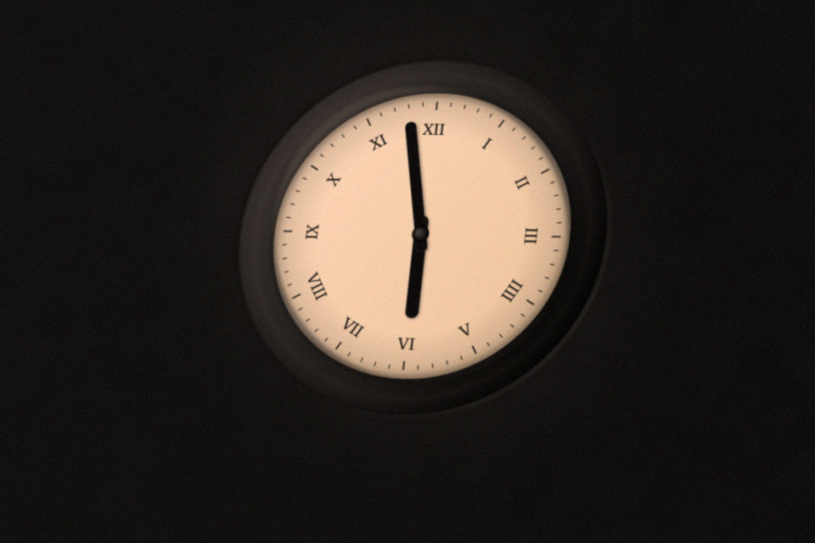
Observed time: 5:58
